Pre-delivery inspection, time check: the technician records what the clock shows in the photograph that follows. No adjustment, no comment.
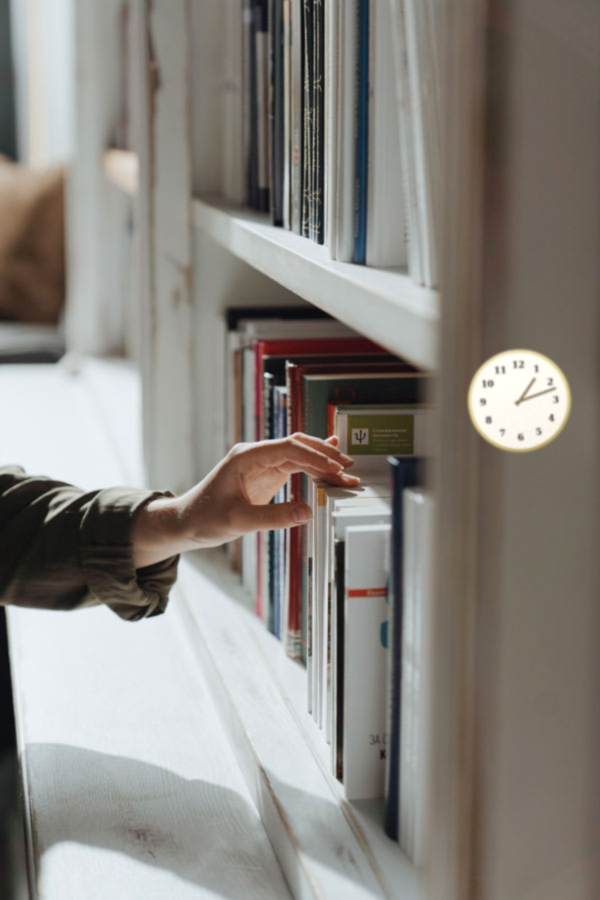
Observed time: 1:12
